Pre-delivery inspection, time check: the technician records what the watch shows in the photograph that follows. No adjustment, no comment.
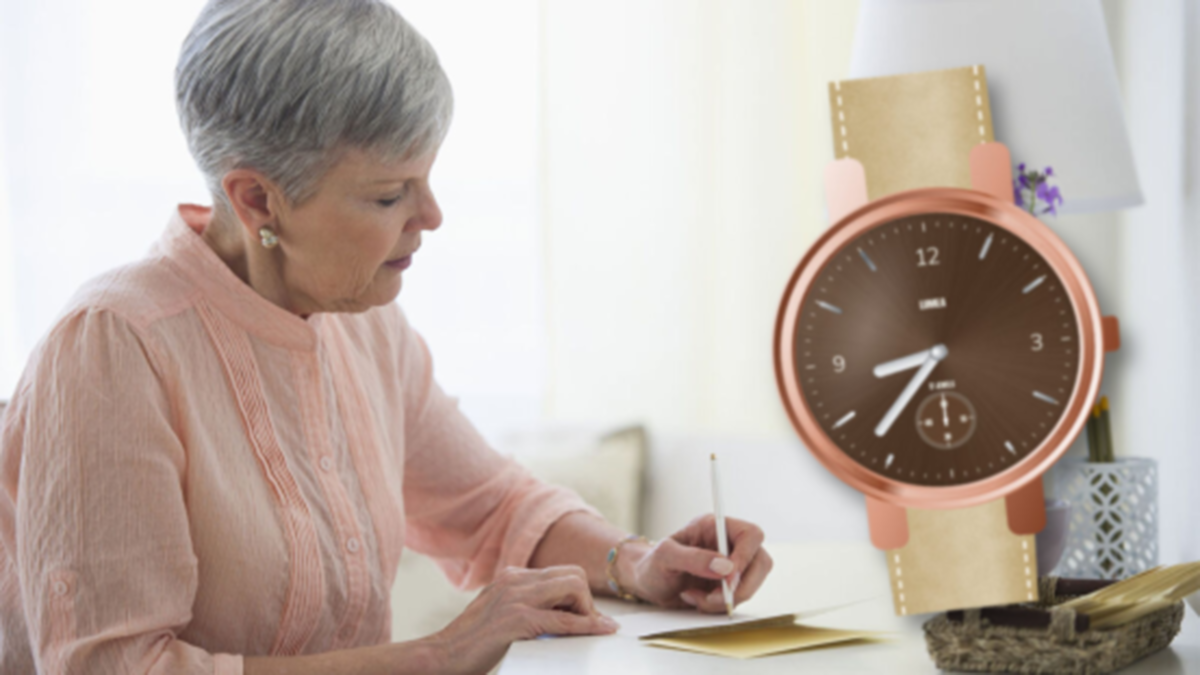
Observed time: 8:37
